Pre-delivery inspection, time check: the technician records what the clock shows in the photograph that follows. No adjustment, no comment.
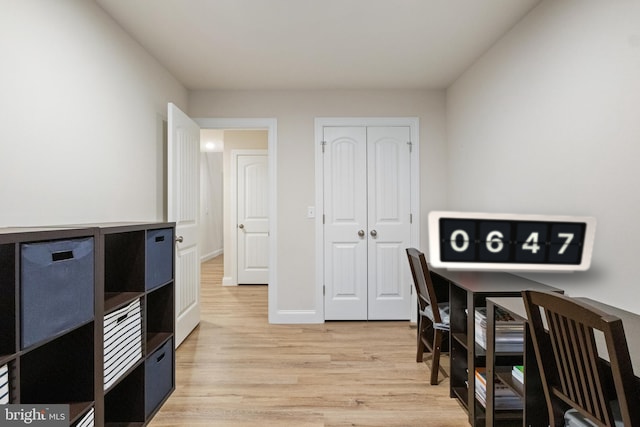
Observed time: 6:47
